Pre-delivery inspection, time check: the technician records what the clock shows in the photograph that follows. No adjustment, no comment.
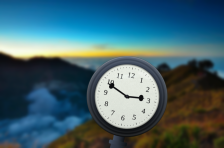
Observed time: 2:49
